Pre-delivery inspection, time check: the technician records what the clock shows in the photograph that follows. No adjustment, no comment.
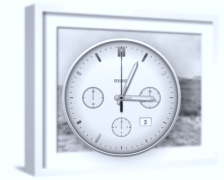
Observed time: 3:04
